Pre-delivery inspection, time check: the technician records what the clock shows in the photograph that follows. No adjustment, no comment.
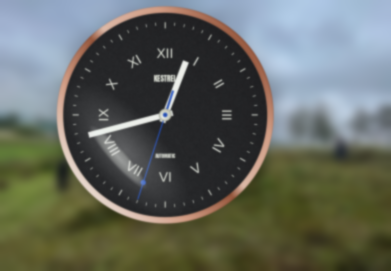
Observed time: 12:42:33
